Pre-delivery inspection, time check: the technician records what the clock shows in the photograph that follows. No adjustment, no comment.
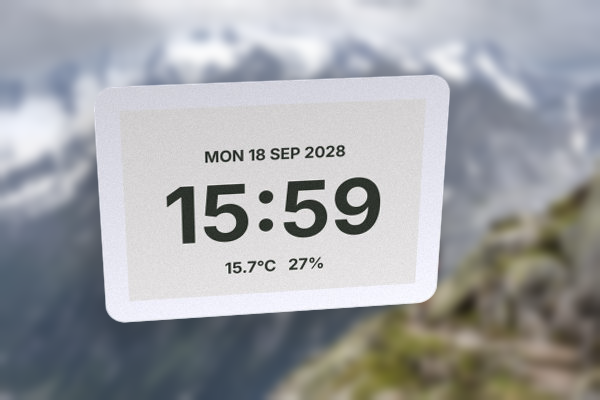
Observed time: 15:59
